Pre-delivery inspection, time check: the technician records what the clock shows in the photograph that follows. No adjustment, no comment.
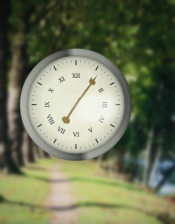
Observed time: 7:06
